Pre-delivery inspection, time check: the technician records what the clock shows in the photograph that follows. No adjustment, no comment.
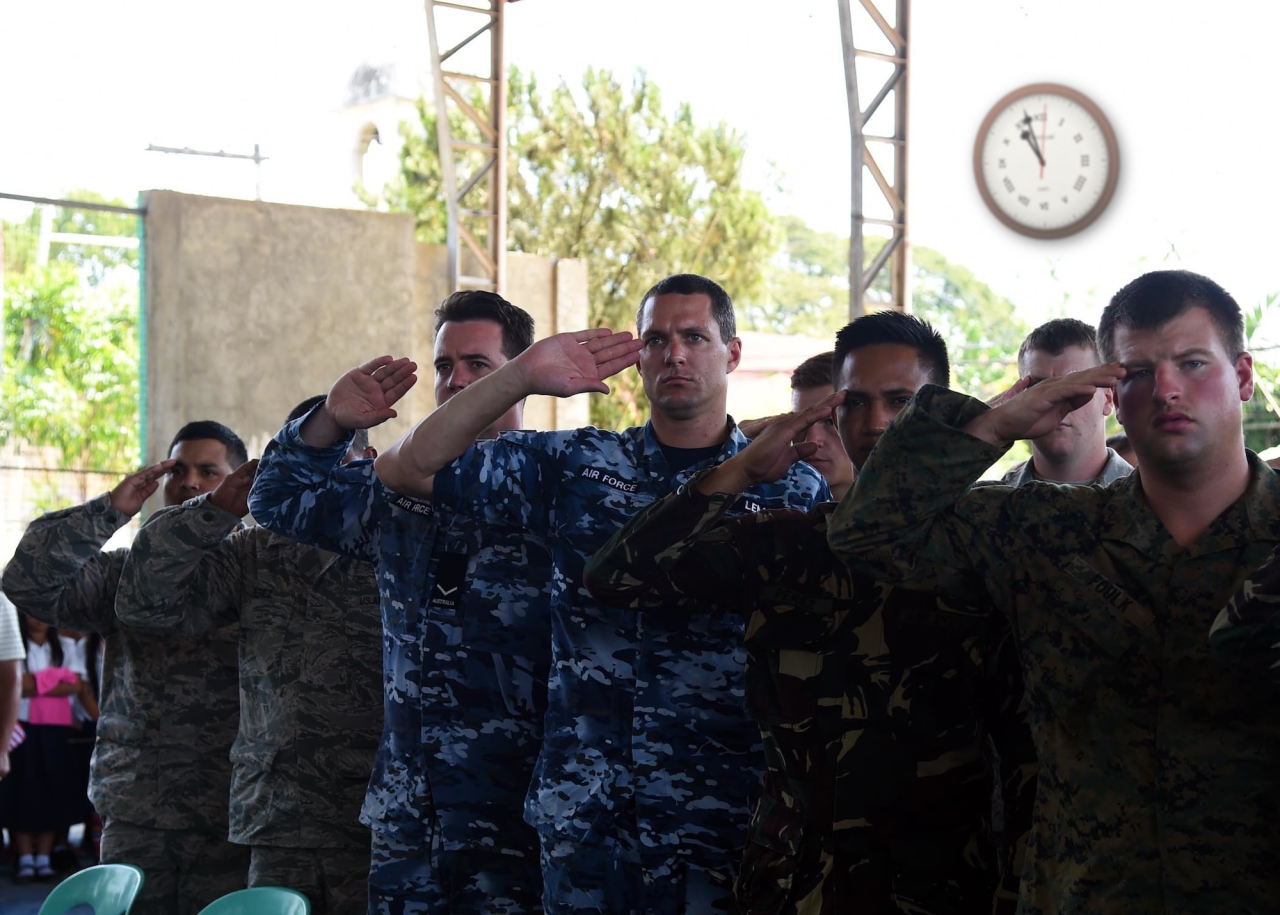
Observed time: 10:57:01
